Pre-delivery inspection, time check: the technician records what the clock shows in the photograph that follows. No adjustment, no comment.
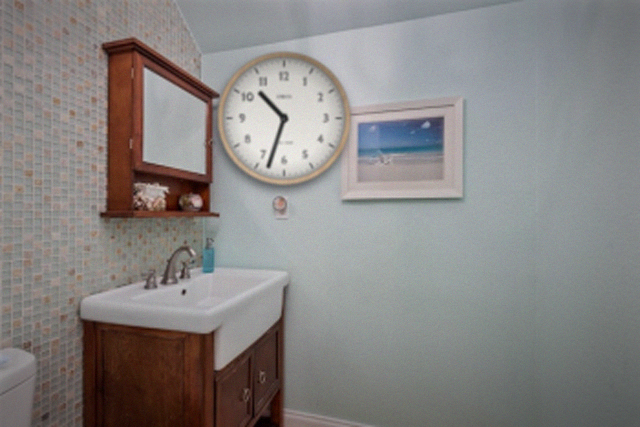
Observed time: 10:33
